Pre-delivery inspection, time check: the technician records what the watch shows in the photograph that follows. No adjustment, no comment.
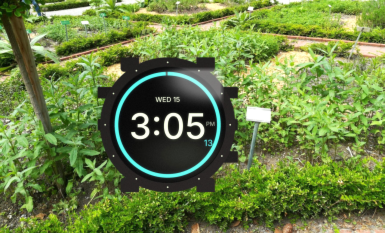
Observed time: 3:05:13
